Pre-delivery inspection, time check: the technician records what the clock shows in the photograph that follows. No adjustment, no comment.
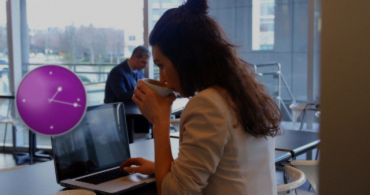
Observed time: 1:17
